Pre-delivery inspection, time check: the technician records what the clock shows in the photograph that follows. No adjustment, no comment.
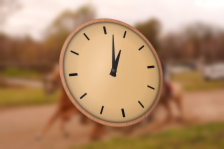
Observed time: 1:02
